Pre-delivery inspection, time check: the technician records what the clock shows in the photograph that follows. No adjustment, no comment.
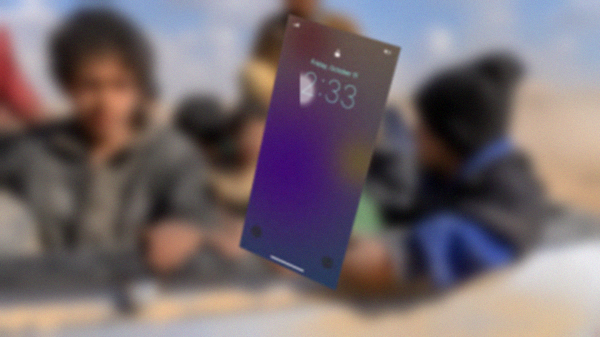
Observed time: 2:33
